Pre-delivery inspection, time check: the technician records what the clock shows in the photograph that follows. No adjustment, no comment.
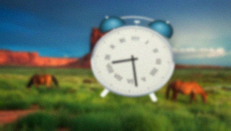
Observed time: 8:28
